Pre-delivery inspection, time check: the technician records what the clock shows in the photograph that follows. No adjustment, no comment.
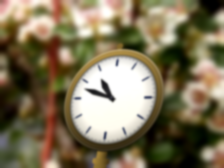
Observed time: 10:48
